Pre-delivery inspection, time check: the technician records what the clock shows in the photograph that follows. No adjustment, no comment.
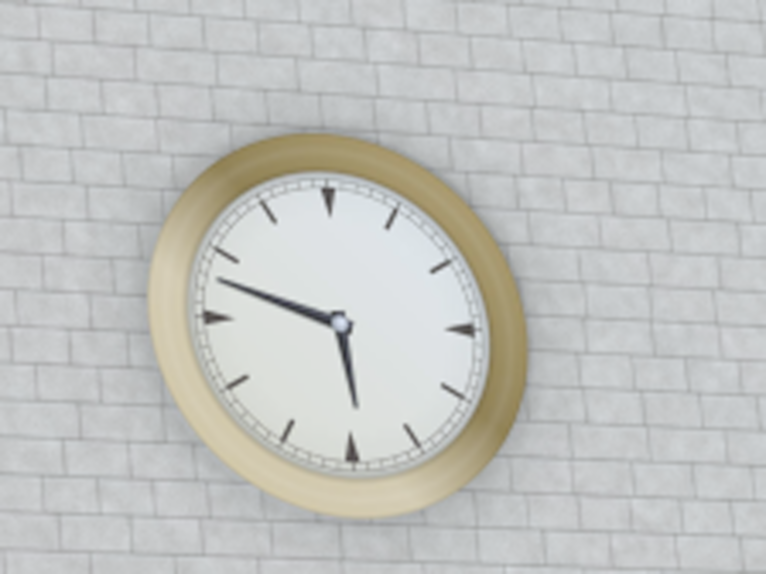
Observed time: 5:48
